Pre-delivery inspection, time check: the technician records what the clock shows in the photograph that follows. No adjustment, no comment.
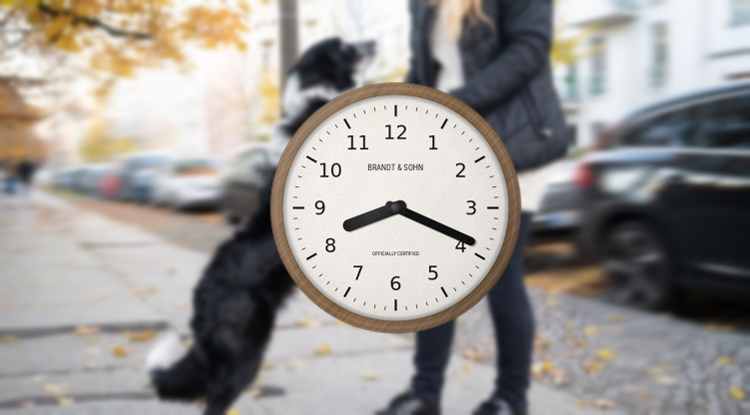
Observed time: 8:19
